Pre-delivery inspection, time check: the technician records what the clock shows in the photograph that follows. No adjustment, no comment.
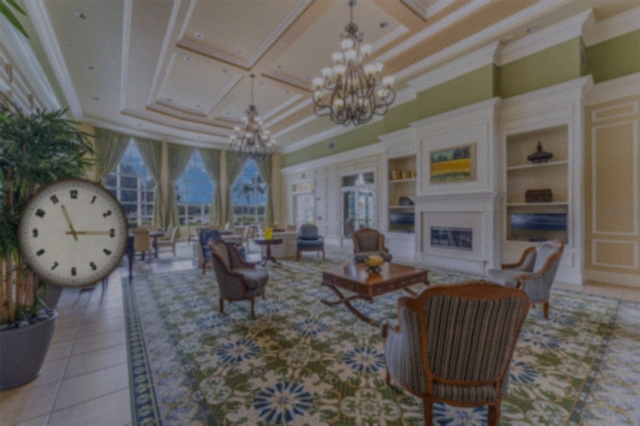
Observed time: 11:15
